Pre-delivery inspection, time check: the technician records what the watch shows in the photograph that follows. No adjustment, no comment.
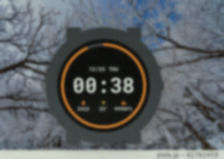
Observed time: 0:38
